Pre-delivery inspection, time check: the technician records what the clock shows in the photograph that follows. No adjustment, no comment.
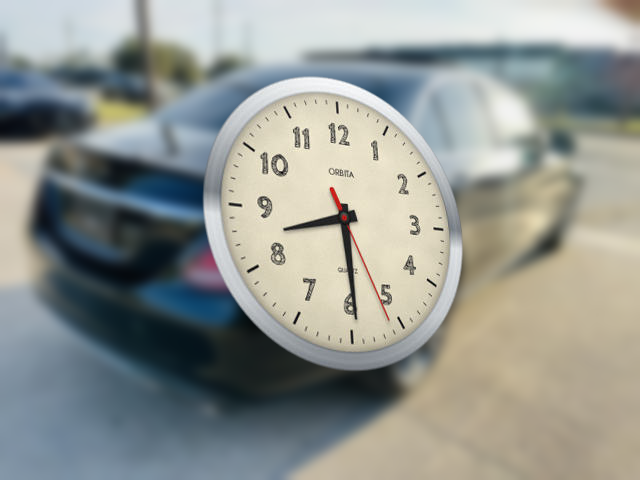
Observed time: 8:29:26
